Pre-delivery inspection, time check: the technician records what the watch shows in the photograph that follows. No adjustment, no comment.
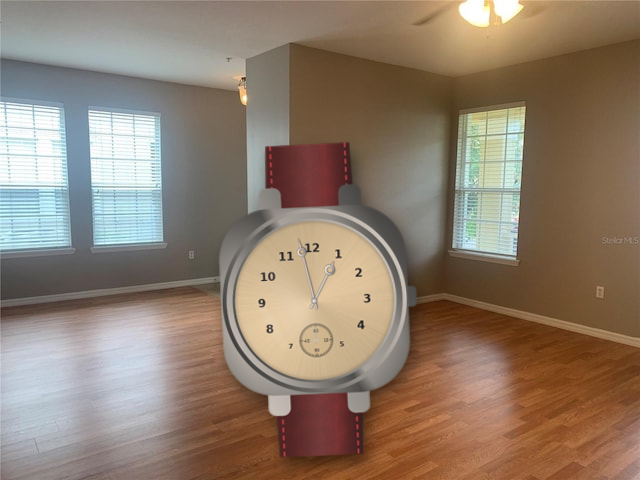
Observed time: 12:58
